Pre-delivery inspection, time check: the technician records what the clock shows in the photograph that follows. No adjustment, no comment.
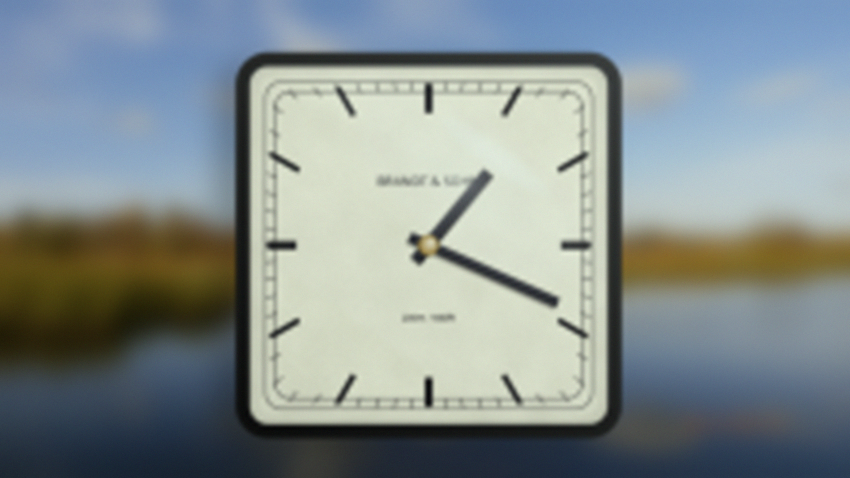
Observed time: 1:19
